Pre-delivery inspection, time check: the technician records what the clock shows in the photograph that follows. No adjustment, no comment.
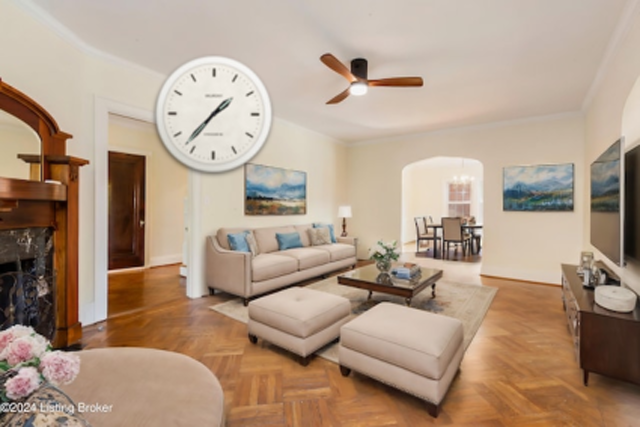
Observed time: 1:37
